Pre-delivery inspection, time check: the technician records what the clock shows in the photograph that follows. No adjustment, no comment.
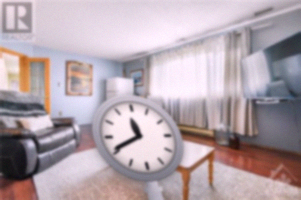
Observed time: 11:41
